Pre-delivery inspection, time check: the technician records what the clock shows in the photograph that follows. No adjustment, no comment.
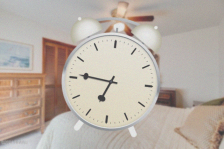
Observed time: 6:46
